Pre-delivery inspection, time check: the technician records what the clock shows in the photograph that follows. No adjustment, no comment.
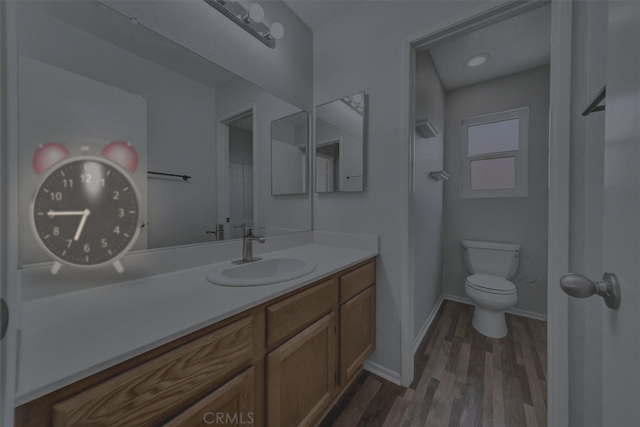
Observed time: 6:45
